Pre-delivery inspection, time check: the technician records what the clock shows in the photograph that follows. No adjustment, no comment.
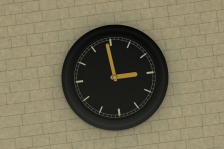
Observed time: 2:59
